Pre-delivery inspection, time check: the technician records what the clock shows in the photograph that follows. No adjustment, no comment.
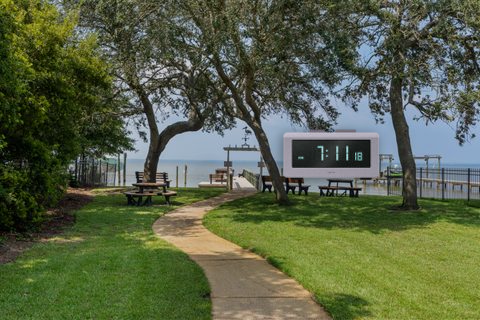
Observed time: 7:11:18
